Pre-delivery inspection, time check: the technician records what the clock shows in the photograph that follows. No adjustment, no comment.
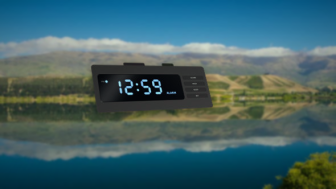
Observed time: 12:59
